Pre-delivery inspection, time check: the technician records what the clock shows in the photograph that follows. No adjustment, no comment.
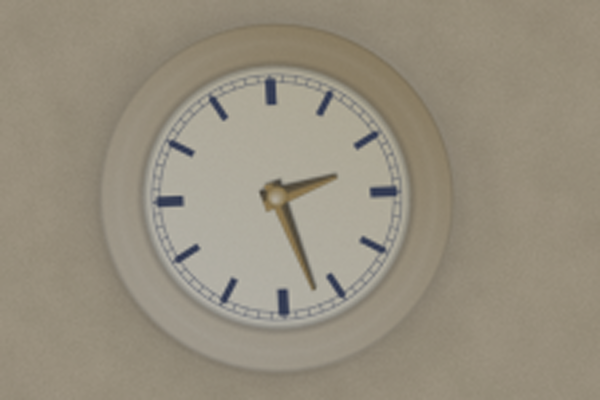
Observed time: 2:27
